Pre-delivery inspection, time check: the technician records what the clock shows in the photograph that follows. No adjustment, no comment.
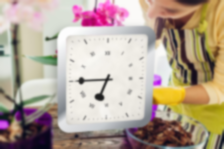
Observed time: 6:45
